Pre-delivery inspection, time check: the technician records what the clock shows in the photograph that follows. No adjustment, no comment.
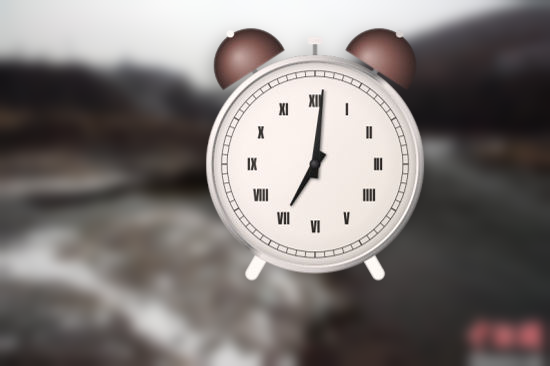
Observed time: 7:01
